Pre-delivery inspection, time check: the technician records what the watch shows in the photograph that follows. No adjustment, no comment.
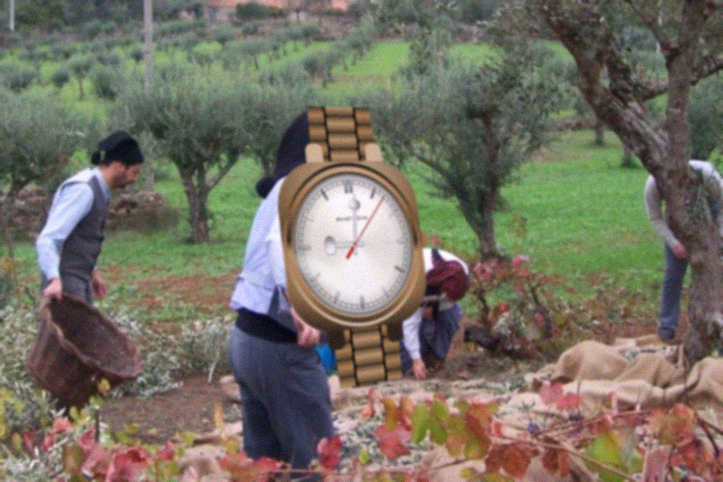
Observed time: 9:01:07
